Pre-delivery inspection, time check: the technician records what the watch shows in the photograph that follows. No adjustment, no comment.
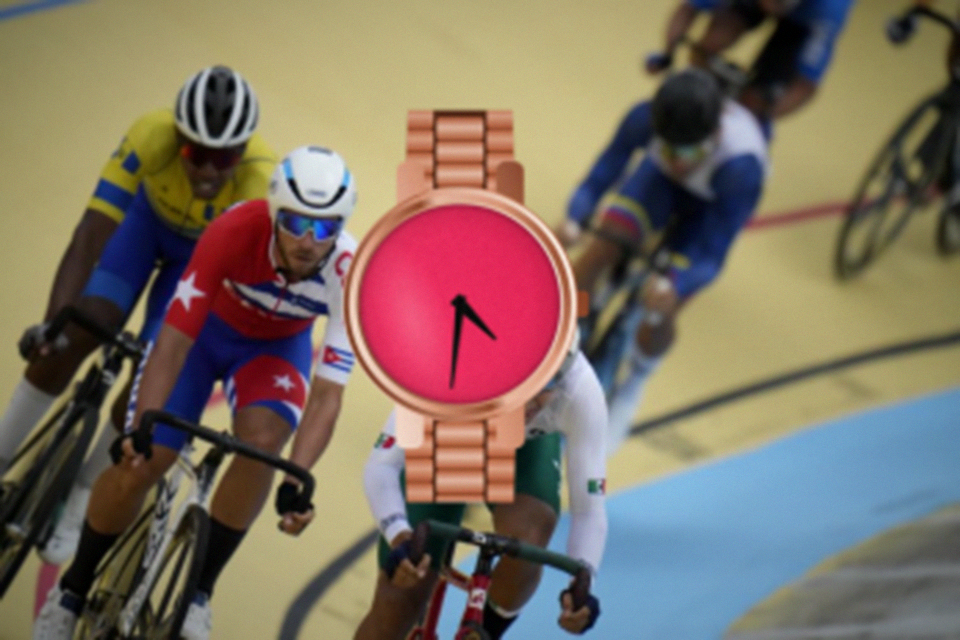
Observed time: 4:31
